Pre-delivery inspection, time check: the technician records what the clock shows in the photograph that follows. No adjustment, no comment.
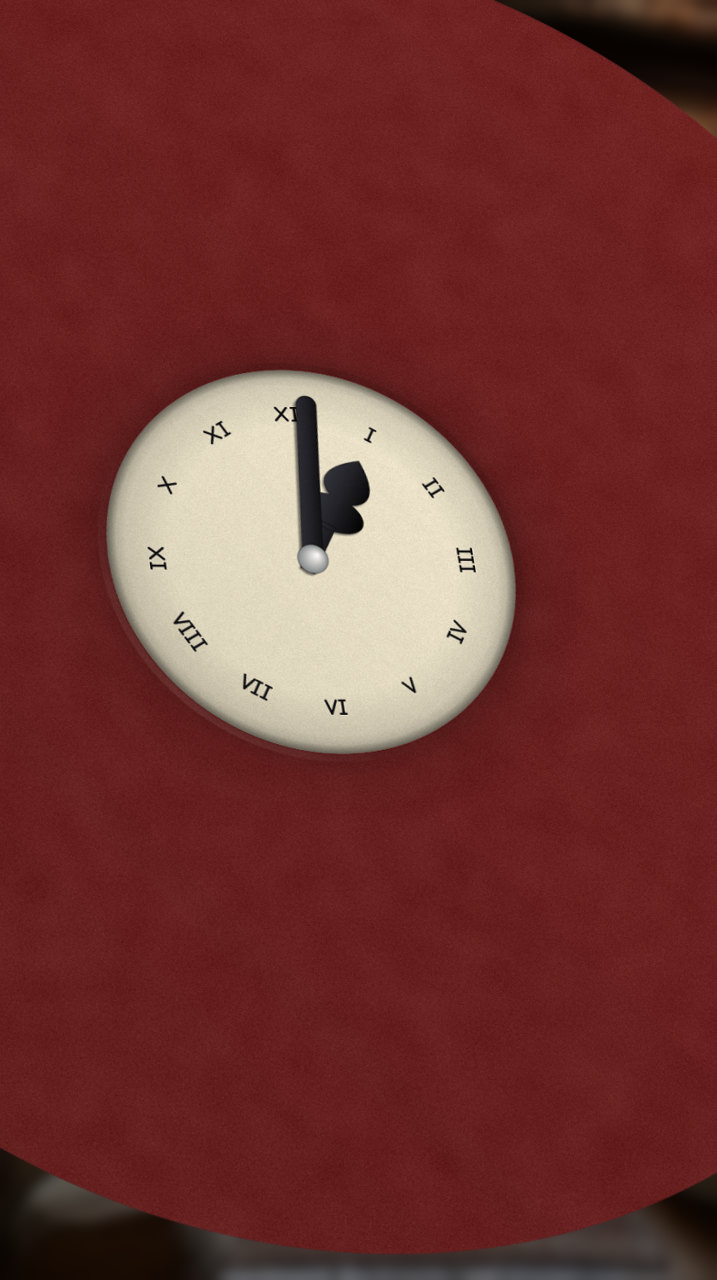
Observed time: 1:01
